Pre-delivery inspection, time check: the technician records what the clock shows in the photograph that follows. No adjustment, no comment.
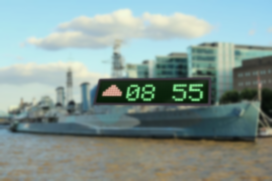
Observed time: 8:55
